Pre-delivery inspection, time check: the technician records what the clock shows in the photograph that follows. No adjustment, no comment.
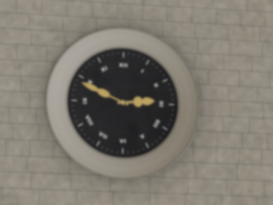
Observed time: 2:49
